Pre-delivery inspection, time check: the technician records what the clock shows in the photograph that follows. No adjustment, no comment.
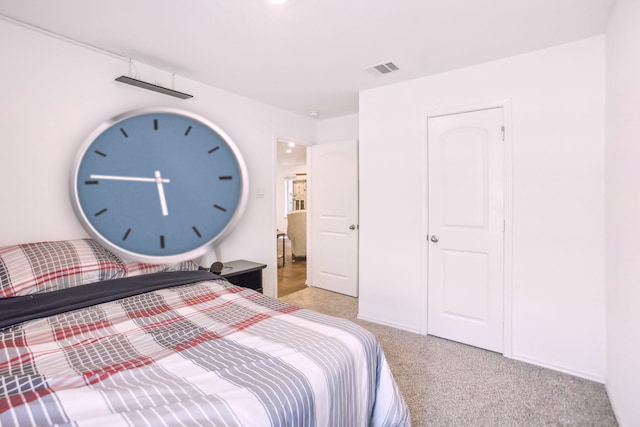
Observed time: 5:46
